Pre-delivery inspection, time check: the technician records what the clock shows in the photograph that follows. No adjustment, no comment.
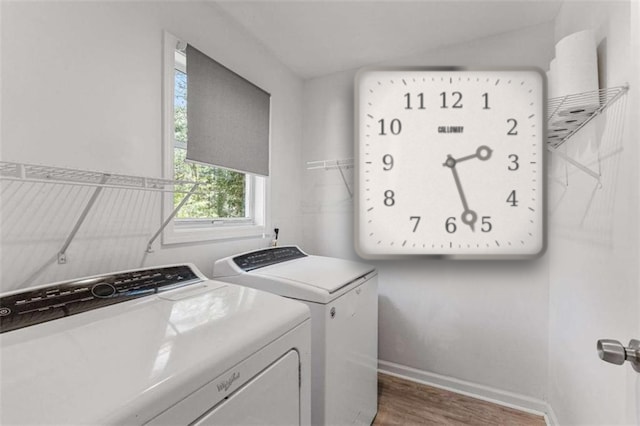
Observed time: 2:27
